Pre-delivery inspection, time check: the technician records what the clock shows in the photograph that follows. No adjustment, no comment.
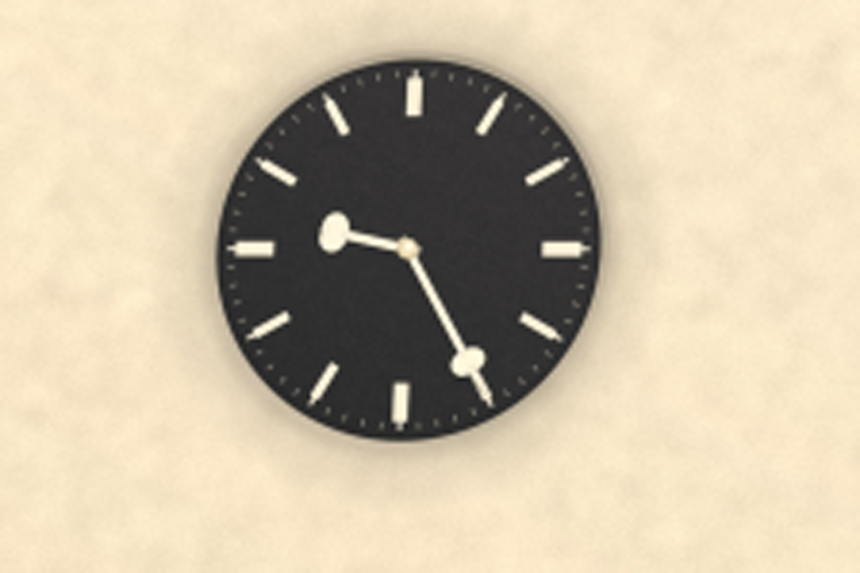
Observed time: 9:25
